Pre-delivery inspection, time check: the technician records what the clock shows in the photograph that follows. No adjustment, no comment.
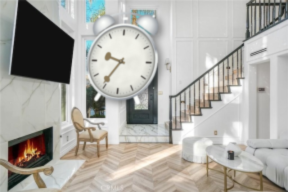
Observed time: 9:36
